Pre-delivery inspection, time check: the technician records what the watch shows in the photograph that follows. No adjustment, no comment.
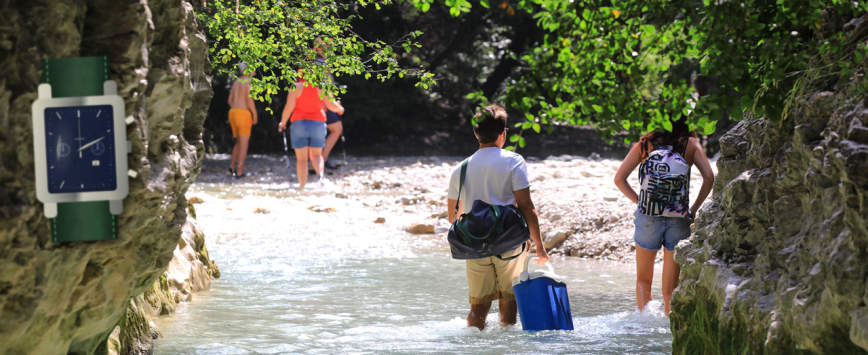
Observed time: 2:11
